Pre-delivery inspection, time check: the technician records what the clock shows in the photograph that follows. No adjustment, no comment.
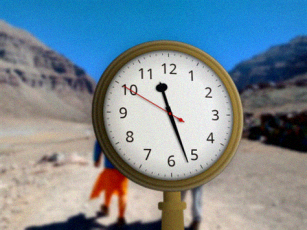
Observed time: 11:26:50
